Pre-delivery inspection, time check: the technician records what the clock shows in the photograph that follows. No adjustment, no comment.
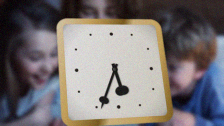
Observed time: 5:34
